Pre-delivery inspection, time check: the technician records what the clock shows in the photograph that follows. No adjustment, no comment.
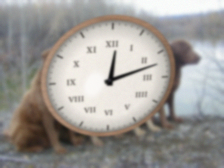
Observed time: 12:12
